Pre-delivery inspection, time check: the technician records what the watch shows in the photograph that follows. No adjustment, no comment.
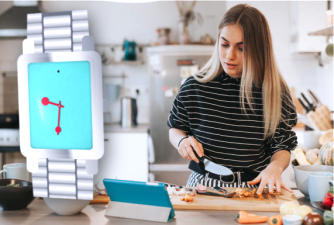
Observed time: 9:31
